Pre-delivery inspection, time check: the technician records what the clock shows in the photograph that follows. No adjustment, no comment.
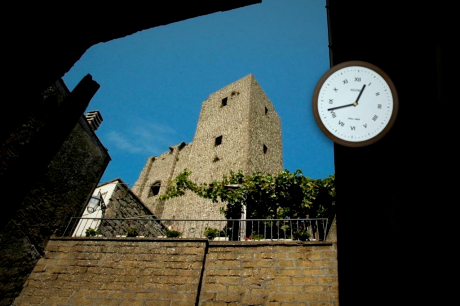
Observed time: 12:42
